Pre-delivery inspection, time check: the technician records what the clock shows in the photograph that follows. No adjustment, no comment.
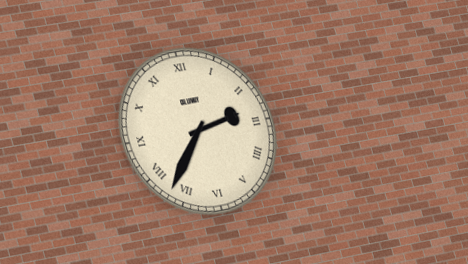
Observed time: 2:37
